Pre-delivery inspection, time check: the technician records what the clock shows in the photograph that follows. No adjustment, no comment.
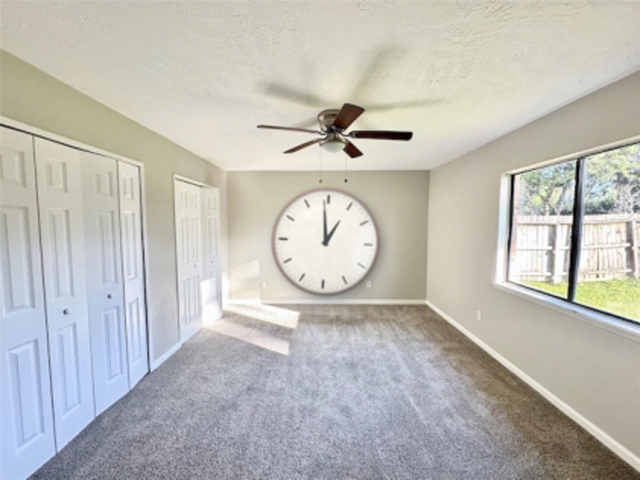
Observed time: 12:59
